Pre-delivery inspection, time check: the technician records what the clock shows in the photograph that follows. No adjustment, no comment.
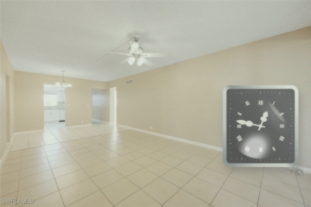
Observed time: 12:47
